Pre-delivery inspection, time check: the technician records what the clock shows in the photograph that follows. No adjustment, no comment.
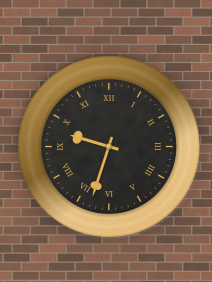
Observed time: 9:33
